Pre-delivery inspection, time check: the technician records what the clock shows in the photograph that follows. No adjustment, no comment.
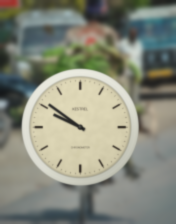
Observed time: 9:51
